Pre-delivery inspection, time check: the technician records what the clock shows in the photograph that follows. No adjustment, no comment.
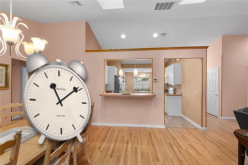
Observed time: 11:09
